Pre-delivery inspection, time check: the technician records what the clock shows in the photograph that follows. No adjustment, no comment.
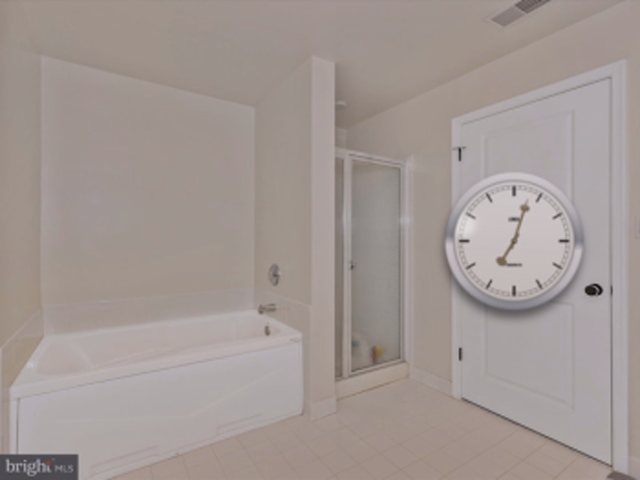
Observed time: 7:03
